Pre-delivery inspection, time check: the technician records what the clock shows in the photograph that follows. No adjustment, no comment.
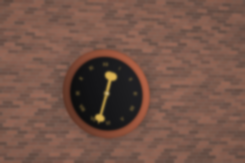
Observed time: 12:33
